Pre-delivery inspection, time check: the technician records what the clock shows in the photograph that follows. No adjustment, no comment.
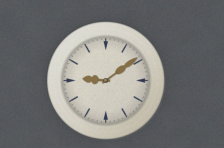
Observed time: 9:09
